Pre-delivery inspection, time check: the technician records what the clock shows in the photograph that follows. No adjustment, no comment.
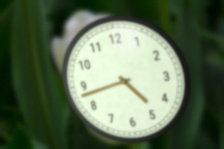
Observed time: 4:43
